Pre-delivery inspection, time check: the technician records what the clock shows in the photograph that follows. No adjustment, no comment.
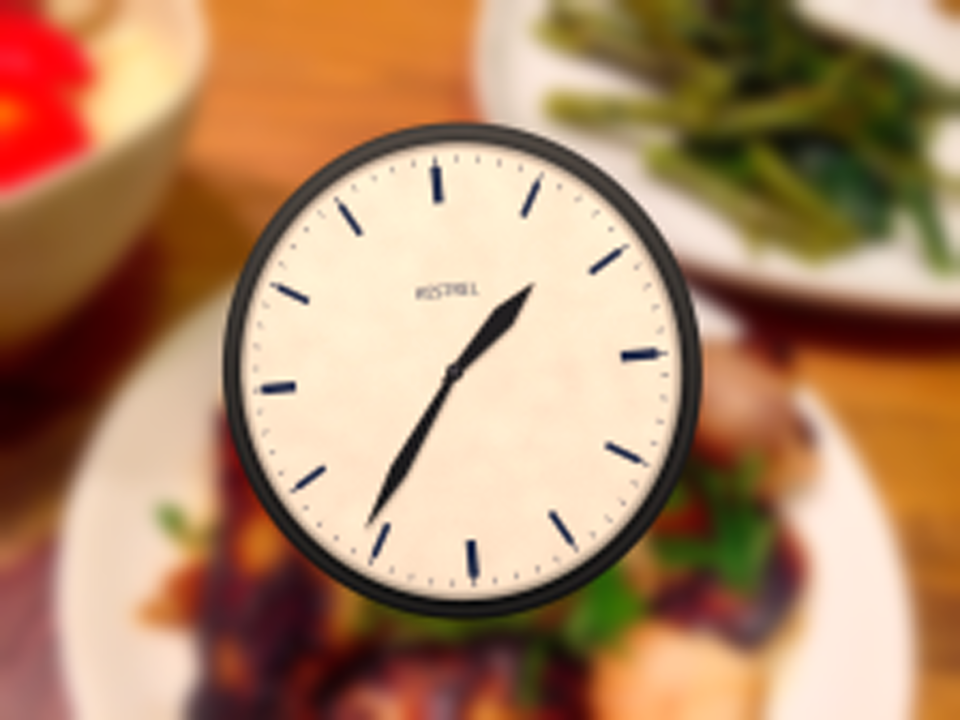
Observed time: 1:36
